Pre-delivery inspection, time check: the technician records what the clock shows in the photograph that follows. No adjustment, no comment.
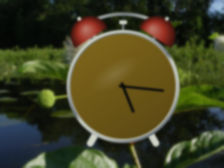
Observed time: 5:16
